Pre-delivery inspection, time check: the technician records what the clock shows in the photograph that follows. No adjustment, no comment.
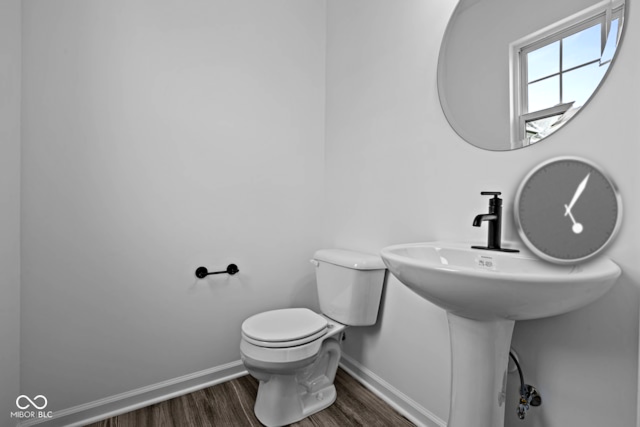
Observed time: 5:05
